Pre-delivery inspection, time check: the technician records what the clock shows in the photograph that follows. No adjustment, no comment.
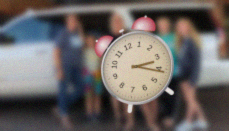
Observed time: 3:21
